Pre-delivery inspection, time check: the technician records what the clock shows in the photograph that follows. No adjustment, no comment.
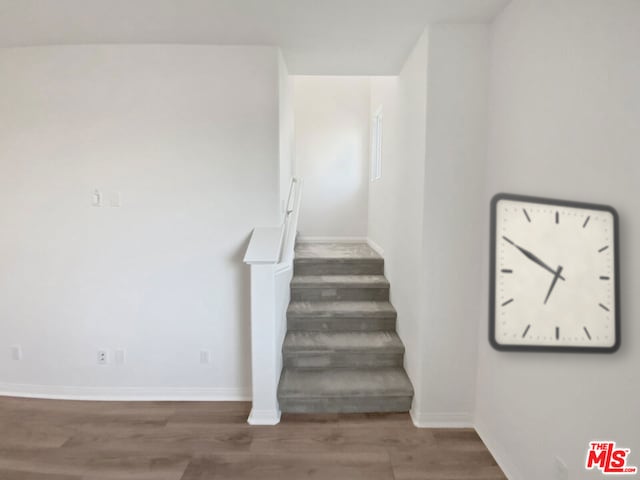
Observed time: 6:50
